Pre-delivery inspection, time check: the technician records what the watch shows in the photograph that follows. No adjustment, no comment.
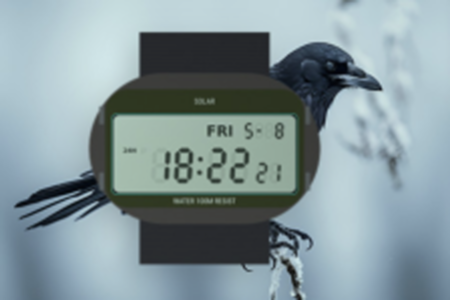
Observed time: 18:22:21
